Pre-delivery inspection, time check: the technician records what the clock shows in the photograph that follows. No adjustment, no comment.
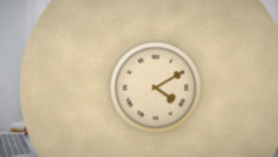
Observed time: 4:10
